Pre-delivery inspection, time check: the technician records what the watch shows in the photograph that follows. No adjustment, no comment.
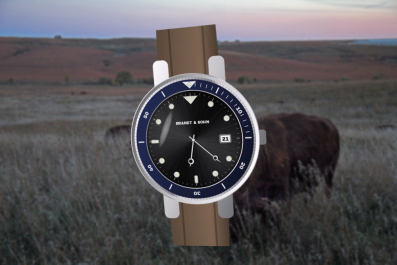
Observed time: 6:22
